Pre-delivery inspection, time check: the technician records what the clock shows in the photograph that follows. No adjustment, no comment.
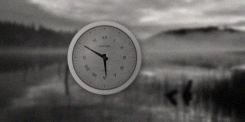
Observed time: 5:50
